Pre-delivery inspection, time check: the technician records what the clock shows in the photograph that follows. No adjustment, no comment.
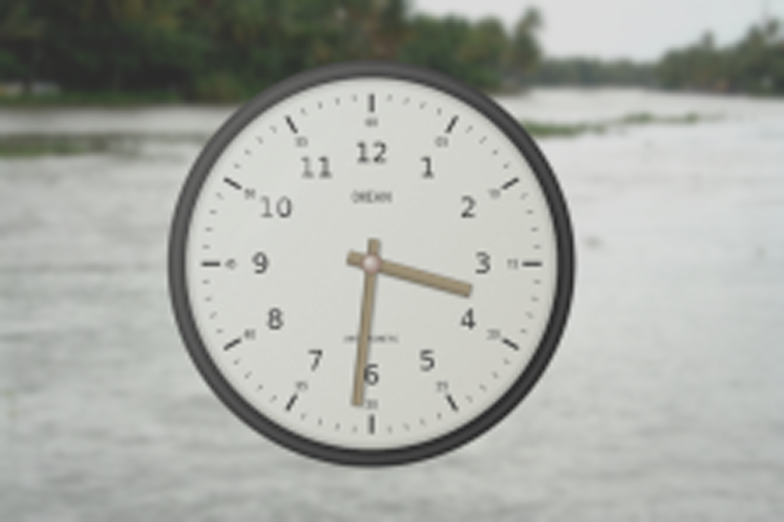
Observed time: 3:31
